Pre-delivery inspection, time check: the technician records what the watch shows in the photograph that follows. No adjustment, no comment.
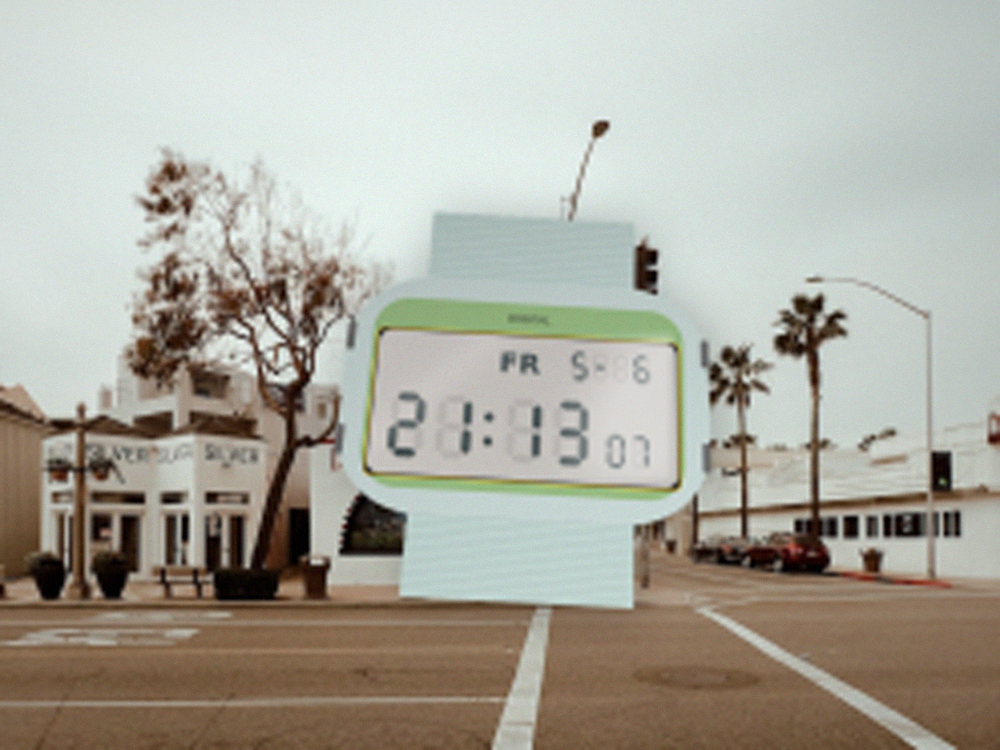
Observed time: 21:13:07
